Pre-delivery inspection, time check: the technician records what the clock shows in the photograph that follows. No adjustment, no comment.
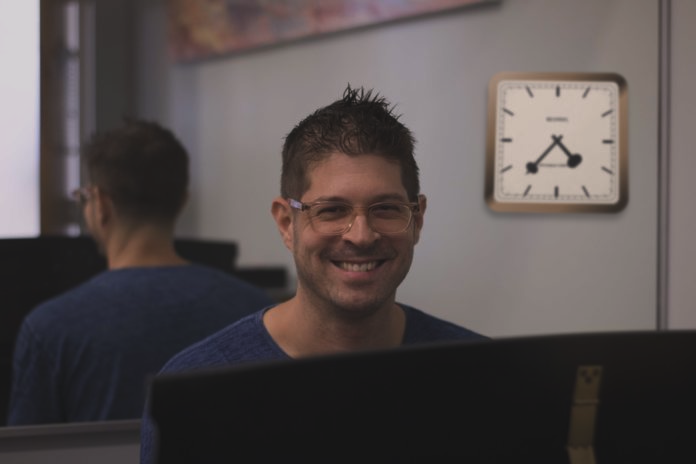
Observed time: 4:37
